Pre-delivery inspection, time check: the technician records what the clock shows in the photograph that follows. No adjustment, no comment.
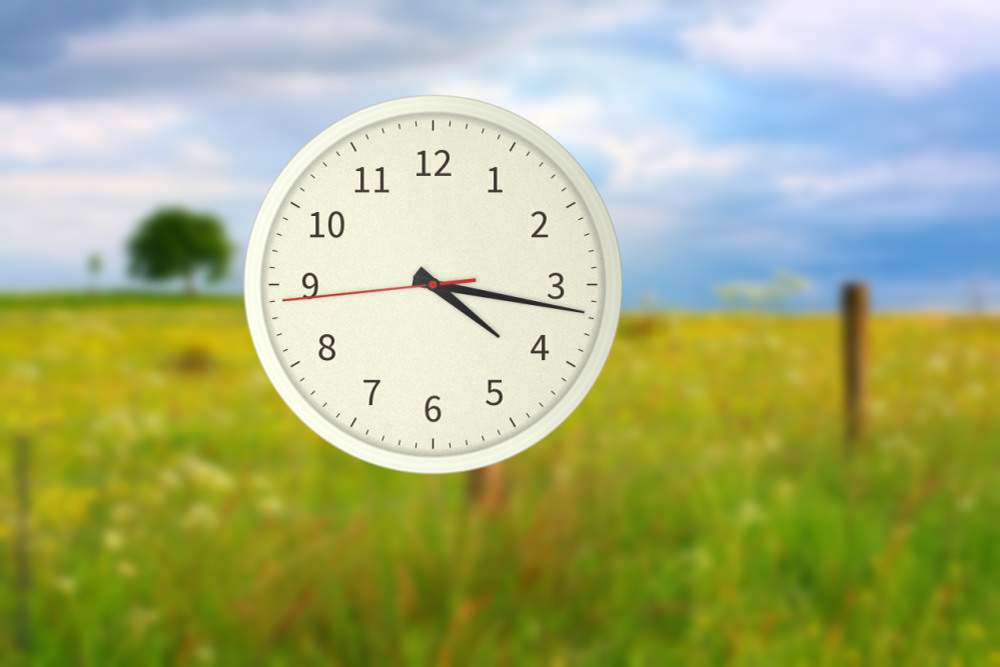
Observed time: 4:16:44
